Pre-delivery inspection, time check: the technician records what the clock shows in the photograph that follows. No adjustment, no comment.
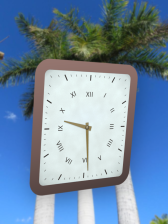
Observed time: 9:29
